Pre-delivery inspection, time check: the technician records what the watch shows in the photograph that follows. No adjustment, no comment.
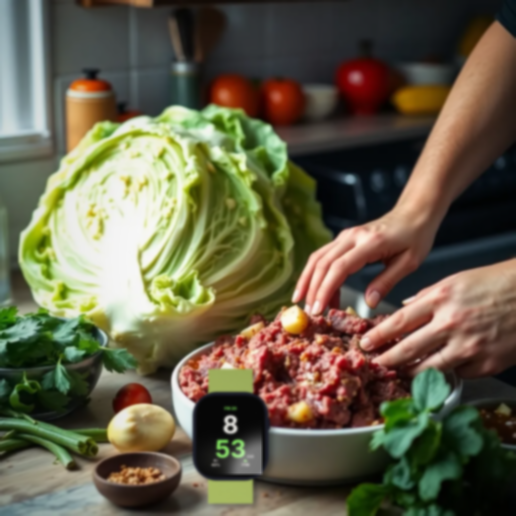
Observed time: 8:53
